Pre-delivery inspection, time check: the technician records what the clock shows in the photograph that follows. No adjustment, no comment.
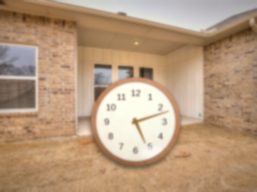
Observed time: 5:12
